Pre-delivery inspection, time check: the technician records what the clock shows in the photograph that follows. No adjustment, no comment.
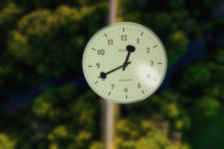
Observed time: 12:41
